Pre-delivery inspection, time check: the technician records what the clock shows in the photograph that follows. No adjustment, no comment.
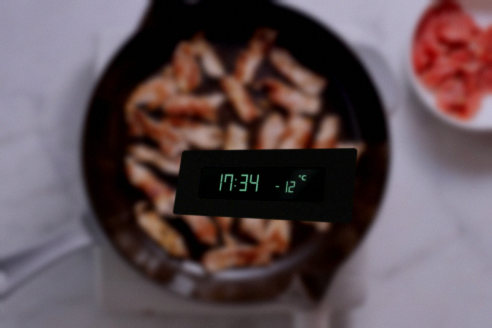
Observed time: 17:34
